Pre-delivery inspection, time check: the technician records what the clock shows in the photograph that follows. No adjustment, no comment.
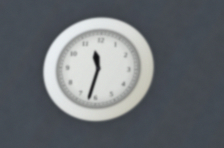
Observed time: 11:32
